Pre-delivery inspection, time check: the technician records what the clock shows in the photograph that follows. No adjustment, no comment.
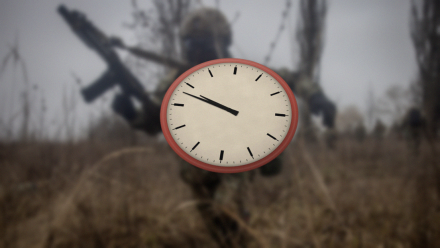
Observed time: 9:48
